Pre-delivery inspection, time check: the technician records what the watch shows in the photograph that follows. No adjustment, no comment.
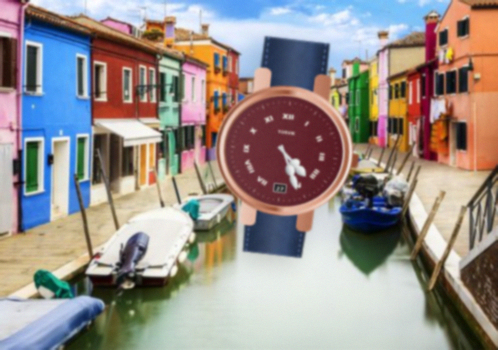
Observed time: 4:26
